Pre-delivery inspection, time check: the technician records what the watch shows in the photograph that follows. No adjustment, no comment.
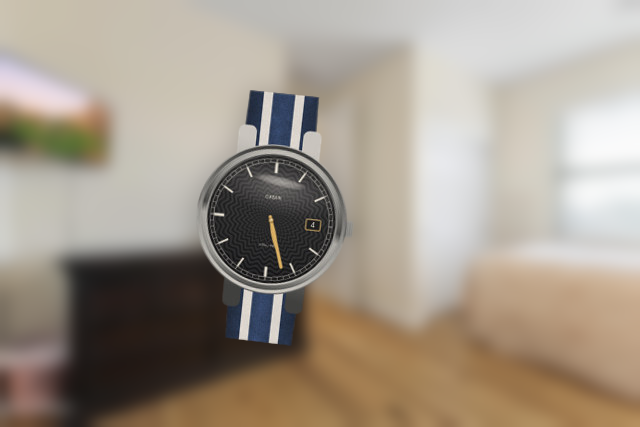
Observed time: 5:27
